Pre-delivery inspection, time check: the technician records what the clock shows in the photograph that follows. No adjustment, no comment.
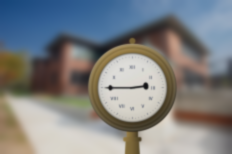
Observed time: 2:45
